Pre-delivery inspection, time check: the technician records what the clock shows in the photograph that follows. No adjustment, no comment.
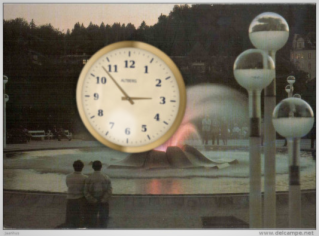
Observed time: 2:53
